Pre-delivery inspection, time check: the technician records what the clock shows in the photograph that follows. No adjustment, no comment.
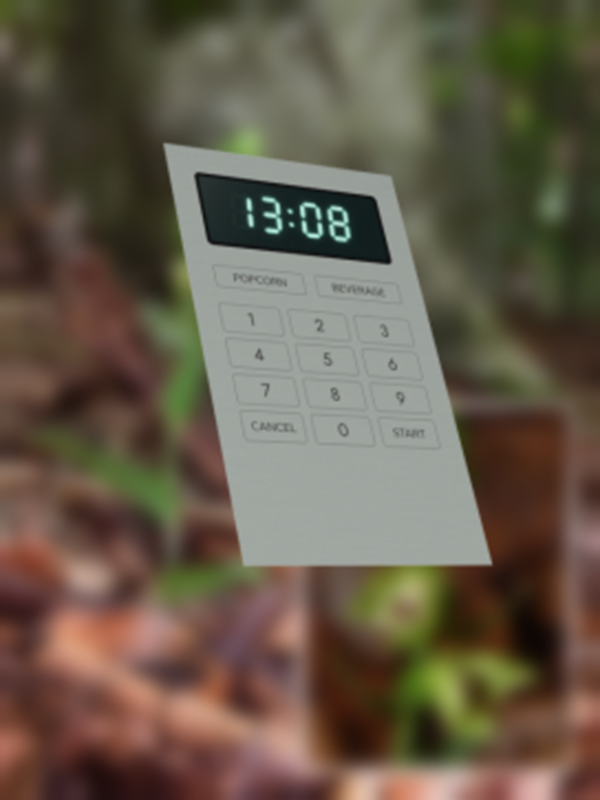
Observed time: 13:08
